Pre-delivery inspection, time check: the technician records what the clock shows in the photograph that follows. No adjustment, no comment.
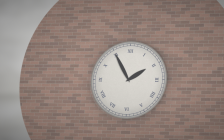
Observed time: 1:55
